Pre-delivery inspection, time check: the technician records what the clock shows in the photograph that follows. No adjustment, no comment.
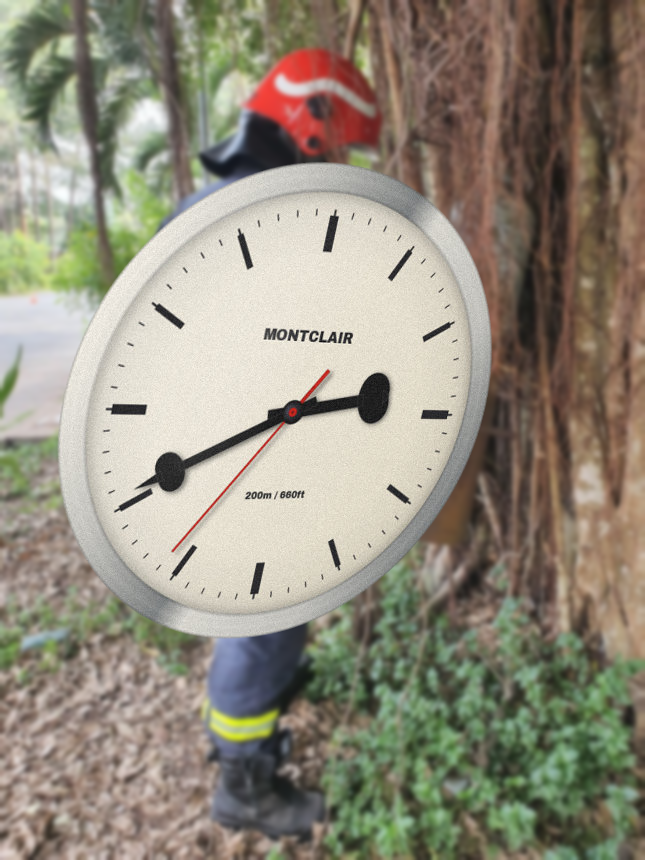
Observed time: 2:40:36
